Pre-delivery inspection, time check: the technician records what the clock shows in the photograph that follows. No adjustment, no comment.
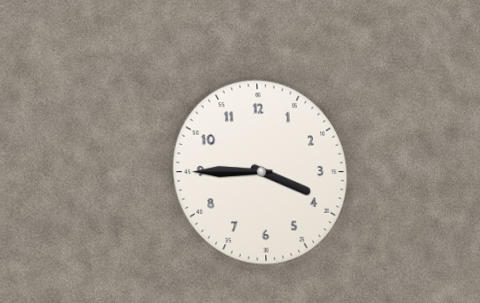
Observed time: 3:45
